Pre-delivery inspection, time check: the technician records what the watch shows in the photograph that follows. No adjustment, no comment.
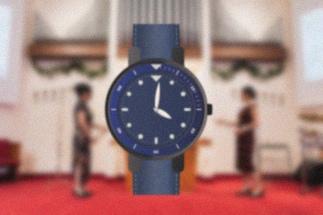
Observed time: 4:01
